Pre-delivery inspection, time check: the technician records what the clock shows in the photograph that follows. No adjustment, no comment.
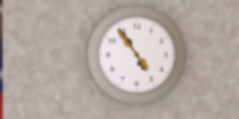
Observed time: 4:54
